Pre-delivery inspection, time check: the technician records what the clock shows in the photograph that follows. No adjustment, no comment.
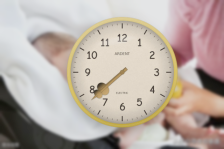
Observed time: 7:38
